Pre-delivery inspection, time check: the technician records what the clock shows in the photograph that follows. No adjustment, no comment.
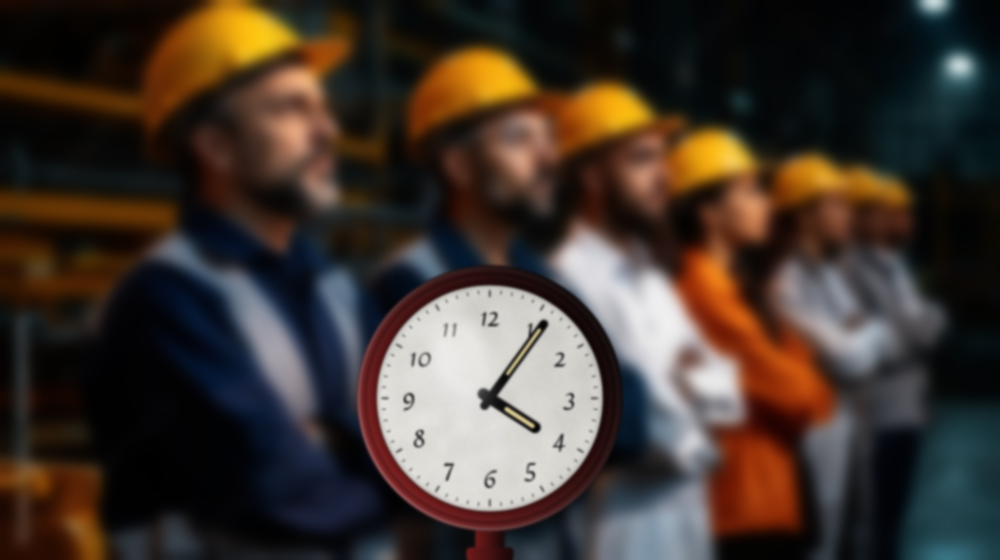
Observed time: 4:06
